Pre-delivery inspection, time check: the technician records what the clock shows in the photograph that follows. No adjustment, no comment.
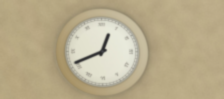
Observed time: 12:41
